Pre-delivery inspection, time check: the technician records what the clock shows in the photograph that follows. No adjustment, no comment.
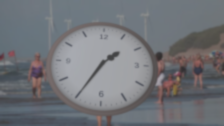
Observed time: 1:35
